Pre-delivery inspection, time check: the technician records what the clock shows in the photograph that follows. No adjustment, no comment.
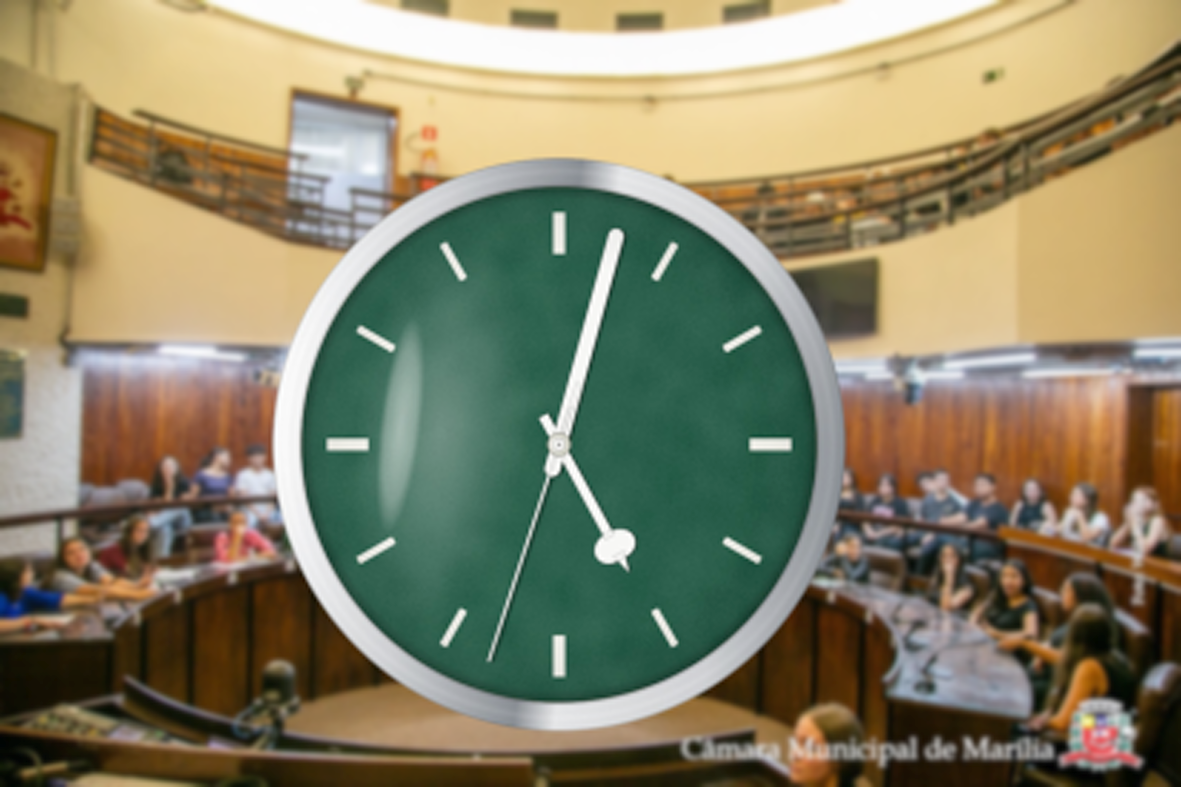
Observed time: 5:02:33
